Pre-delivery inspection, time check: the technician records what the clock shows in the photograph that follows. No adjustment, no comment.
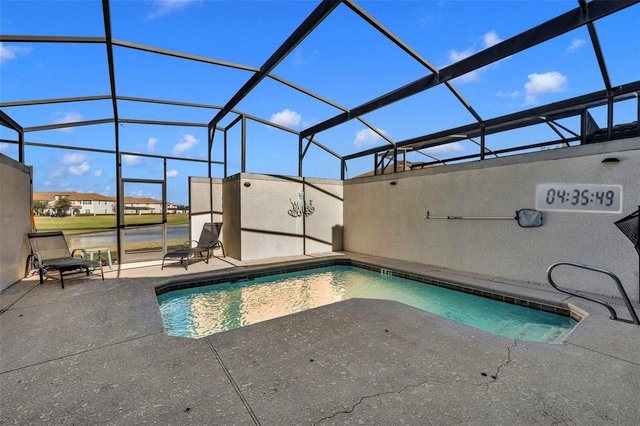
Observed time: 4:35:49
